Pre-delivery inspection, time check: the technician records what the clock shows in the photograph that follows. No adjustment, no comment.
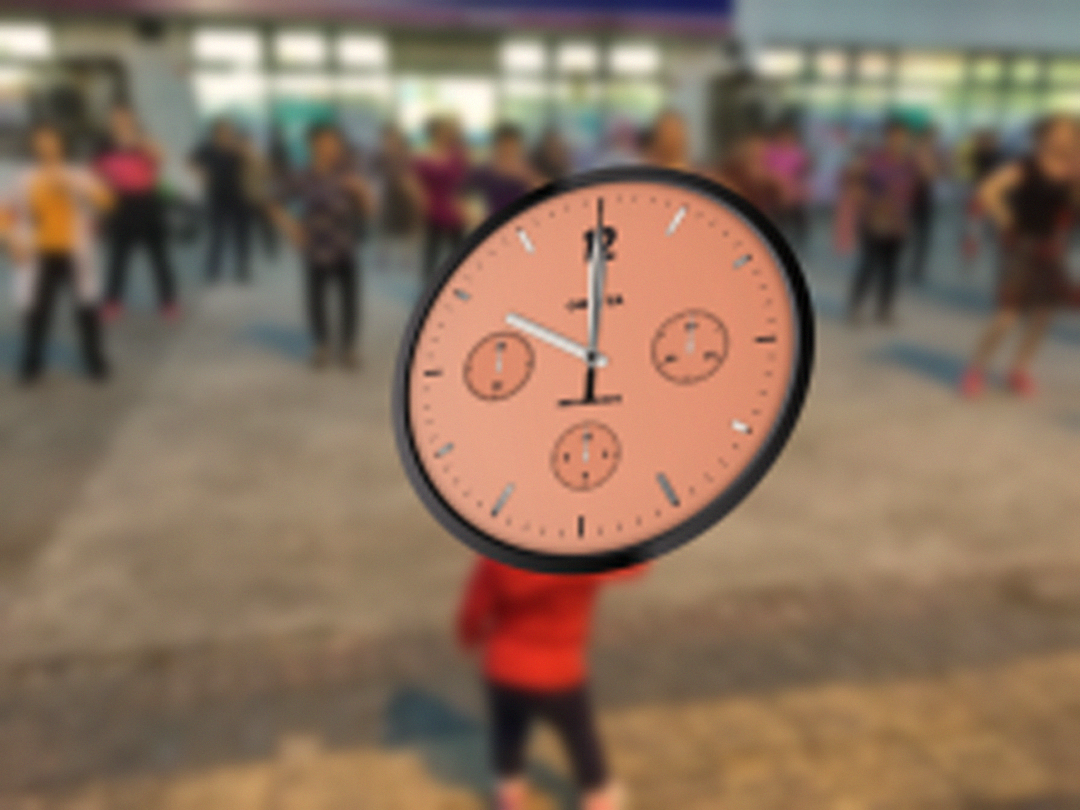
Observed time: 10:00
